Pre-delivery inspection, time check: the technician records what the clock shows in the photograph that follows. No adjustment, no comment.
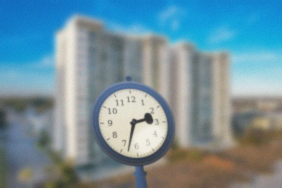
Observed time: 2:33
